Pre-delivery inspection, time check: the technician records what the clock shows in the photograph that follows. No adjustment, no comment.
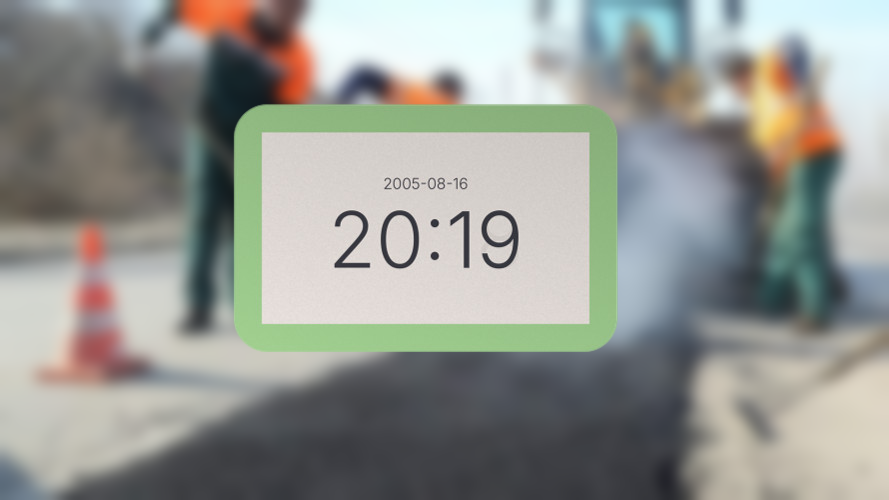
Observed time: 20:19
